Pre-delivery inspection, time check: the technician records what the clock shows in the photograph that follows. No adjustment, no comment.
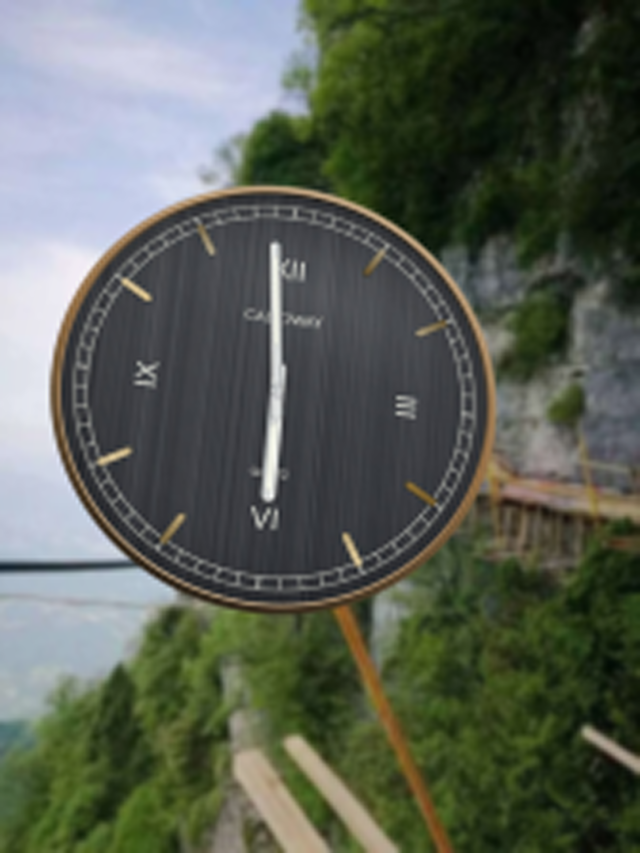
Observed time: 5:59
